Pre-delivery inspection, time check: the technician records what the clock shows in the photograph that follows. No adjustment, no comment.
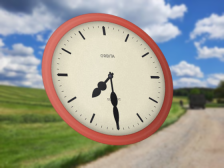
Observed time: 7:30
